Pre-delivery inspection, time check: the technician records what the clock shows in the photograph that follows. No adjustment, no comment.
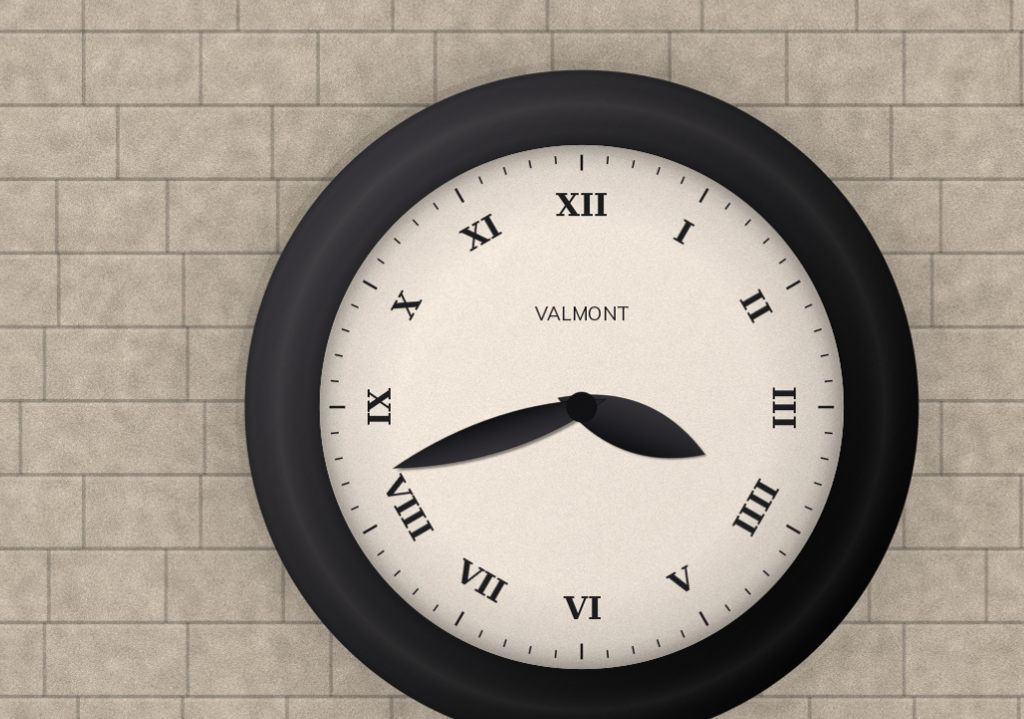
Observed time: 3:42
